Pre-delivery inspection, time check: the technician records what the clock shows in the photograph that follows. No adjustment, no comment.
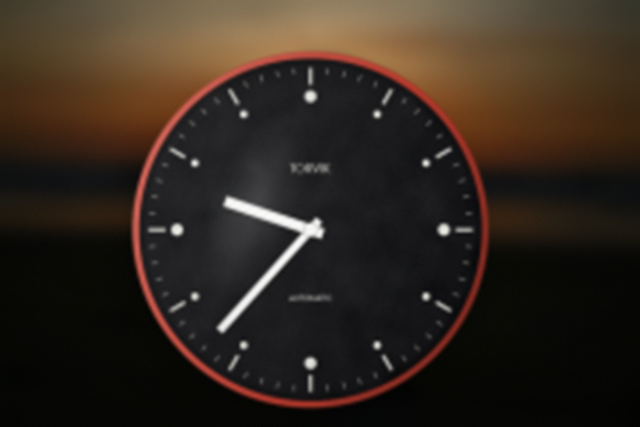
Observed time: 9:37
